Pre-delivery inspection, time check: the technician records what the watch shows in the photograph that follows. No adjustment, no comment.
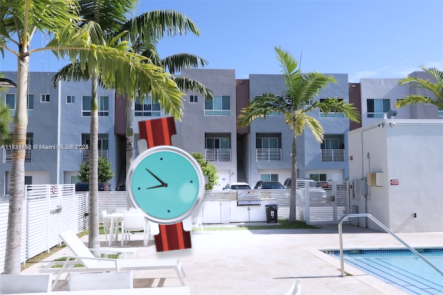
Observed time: 8:53
